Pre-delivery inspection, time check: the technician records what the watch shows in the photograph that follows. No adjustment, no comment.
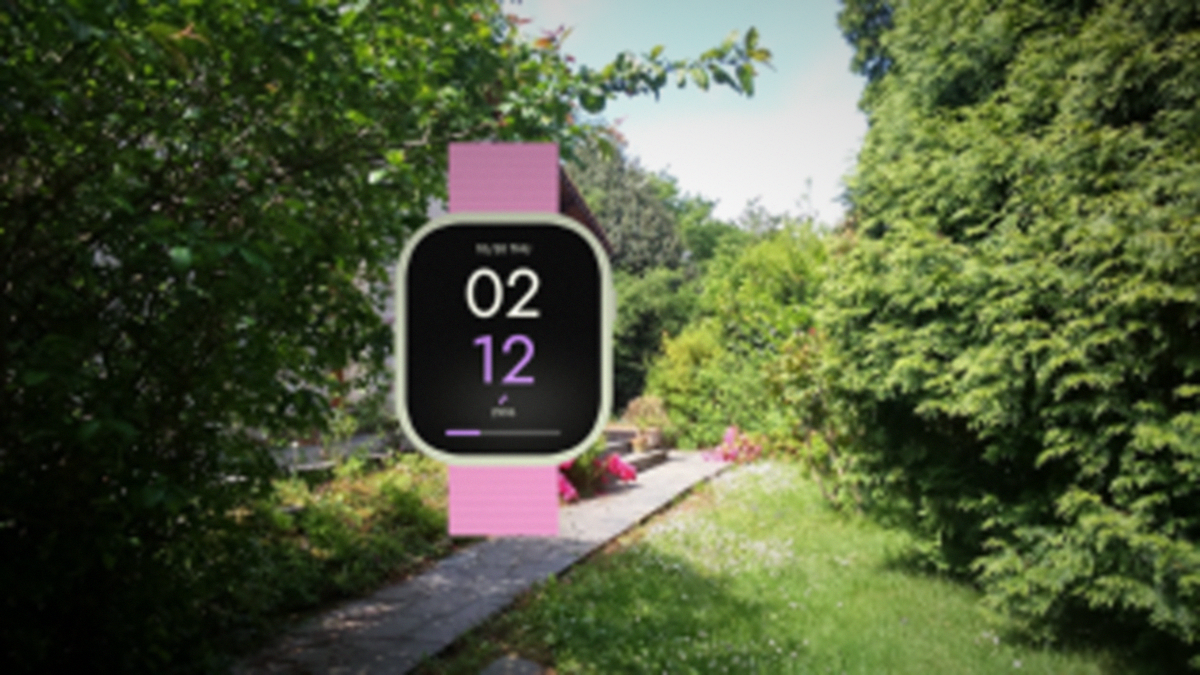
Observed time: 2:12
